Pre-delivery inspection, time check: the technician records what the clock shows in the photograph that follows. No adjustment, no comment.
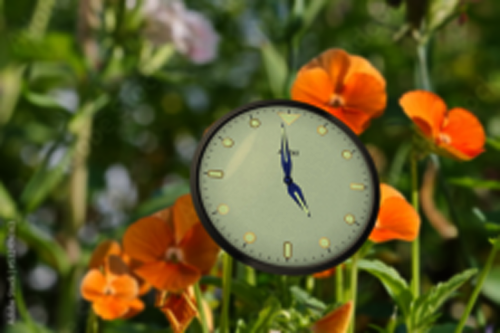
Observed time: 4:59
